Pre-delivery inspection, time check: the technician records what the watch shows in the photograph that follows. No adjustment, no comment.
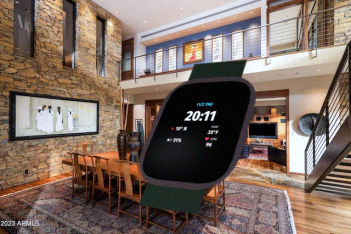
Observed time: 20:11
